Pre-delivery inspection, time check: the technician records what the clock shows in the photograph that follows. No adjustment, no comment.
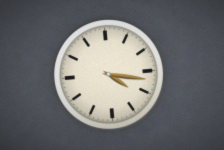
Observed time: 4:17
